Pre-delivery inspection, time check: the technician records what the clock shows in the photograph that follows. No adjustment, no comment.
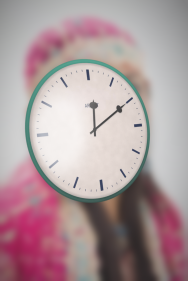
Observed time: 12:10
